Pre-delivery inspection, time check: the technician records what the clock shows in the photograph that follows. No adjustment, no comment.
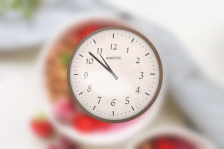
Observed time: 10:52
